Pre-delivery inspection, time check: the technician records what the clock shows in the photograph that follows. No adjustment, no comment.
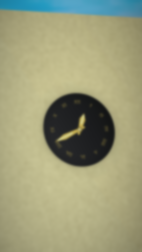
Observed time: 12:41
